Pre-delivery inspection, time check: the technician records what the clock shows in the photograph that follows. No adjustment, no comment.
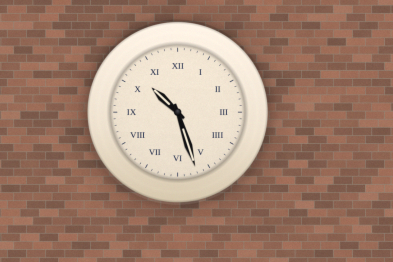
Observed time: 10:27
